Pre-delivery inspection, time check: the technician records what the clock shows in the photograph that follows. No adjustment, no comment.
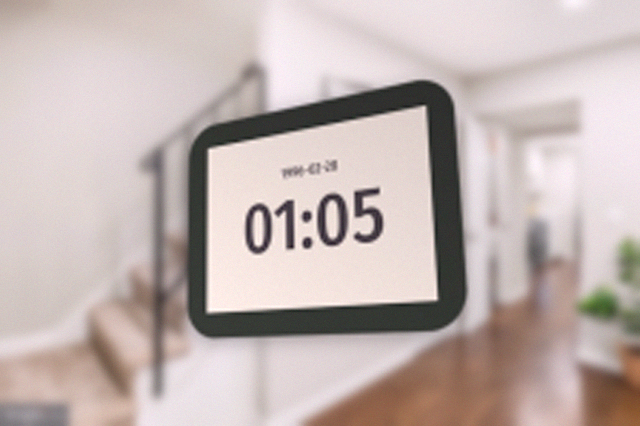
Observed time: 1:05
